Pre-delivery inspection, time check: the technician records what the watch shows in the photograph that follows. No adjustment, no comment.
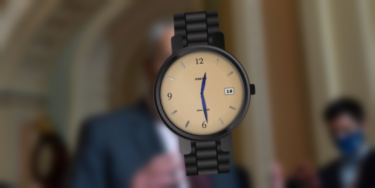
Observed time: 12:29
